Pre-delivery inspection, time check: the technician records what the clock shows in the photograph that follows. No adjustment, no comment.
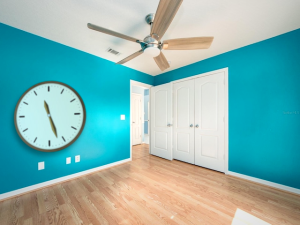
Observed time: 11:27
